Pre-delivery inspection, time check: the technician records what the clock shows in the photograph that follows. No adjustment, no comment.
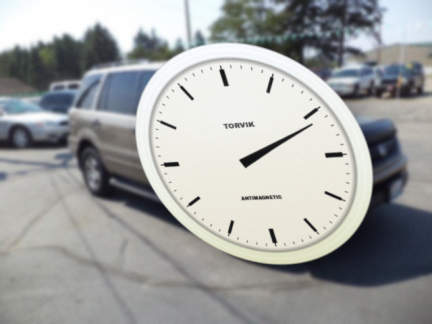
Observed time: 2:11
